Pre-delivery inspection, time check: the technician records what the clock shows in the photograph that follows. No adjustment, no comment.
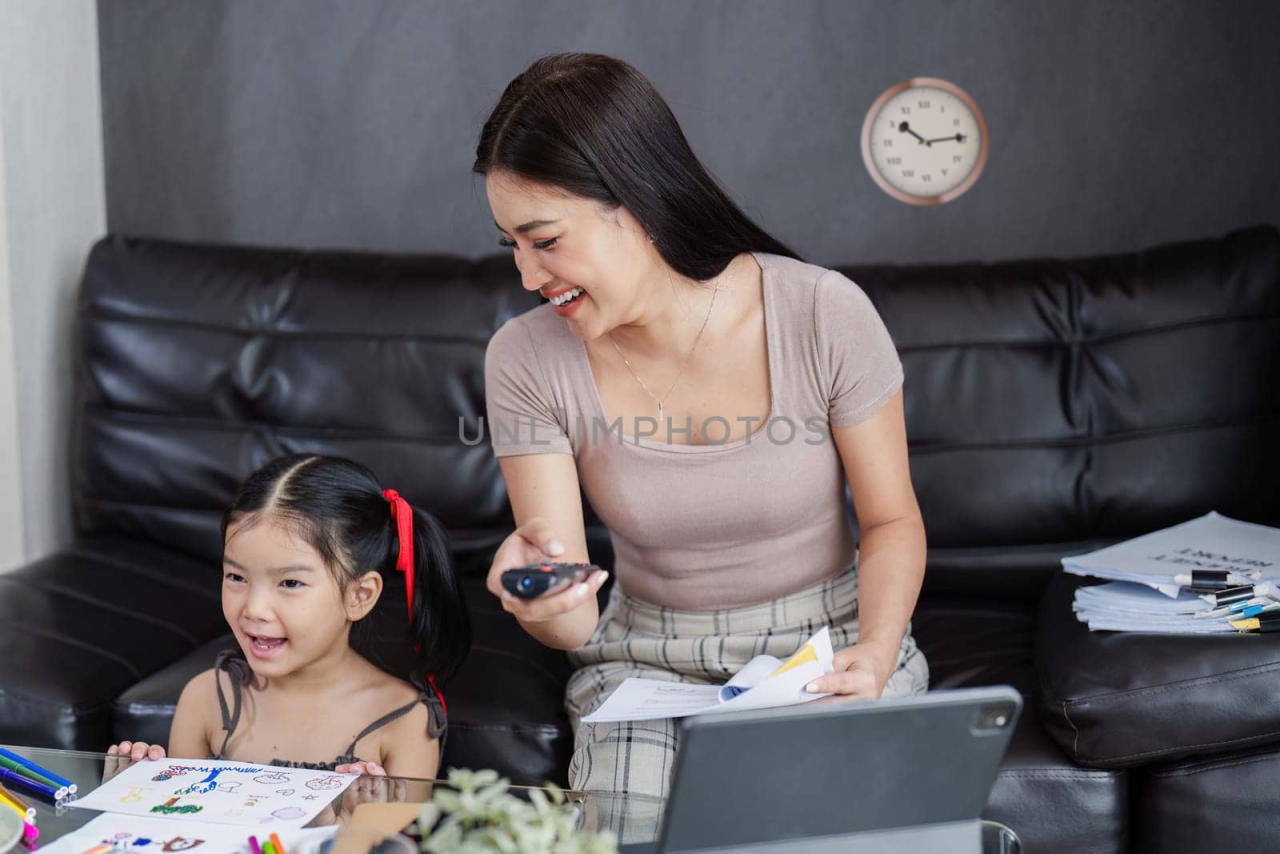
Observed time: 10:14
